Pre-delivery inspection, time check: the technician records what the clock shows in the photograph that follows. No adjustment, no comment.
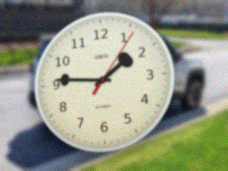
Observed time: 1:46:06
